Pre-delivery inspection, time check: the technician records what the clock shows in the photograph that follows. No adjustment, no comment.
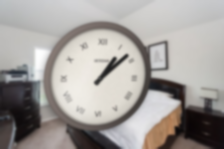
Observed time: 1:08
